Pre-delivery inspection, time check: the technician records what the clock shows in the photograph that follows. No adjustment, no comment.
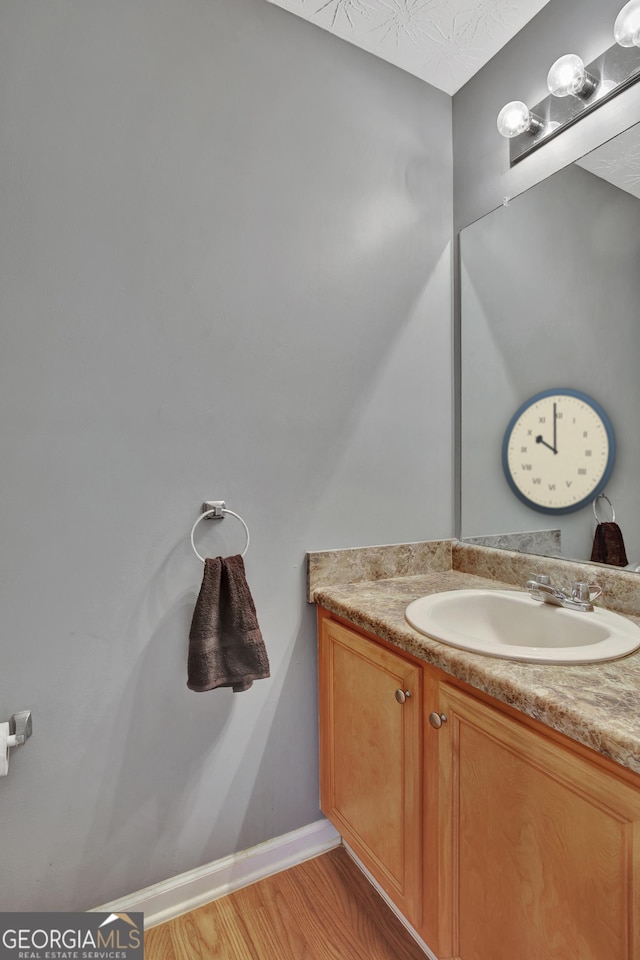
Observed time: 9:59
